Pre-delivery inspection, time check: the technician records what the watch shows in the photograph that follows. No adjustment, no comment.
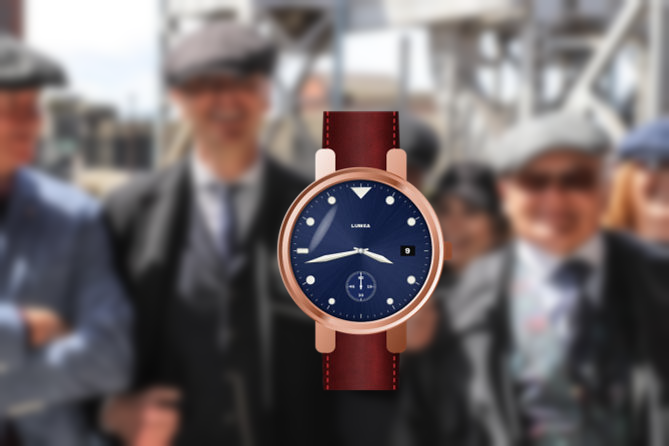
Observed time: 3:43
